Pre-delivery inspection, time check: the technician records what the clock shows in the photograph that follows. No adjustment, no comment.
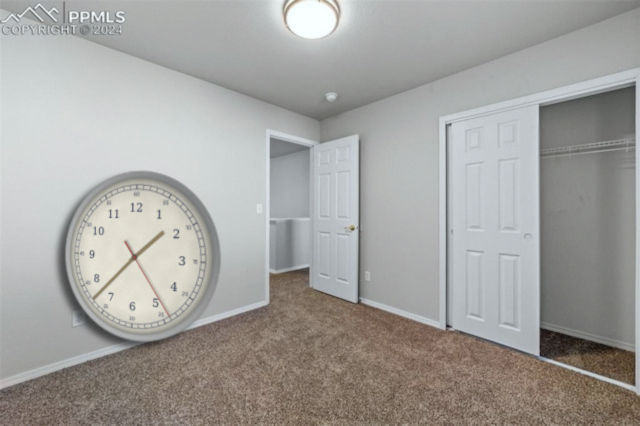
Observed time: 1:37:24
